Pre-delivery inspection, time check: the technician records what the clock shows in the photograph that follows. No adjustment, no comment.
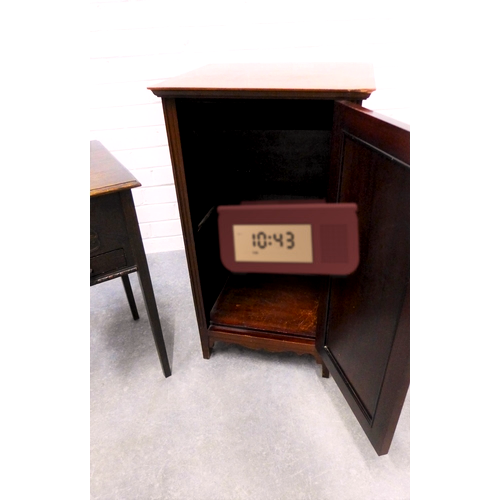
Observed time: 10:43
